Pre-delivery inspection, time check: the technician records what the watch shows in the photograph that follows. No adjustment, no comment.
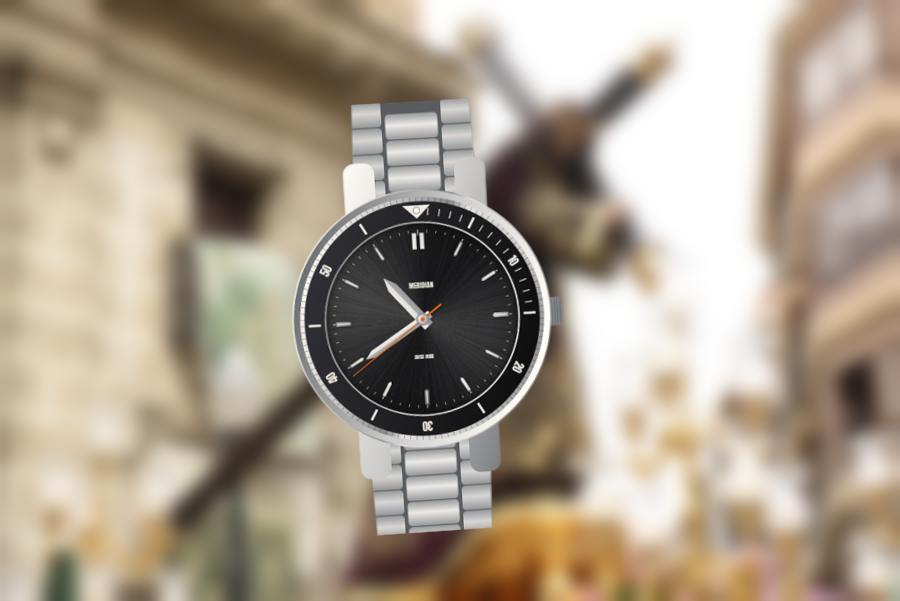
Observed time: 10:39:39
